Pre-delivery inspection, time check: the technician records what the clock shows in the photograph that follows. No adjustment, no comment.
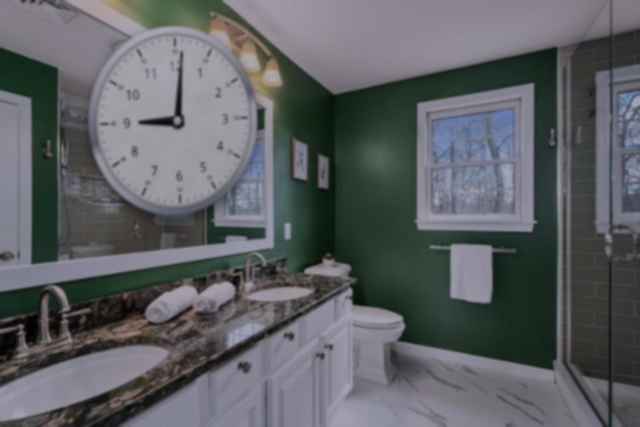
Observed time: 9:01
